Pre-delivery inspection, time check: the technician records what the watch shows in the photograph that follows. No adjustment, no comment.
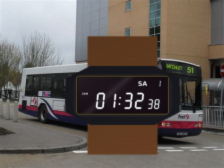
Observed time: 1:32:38
